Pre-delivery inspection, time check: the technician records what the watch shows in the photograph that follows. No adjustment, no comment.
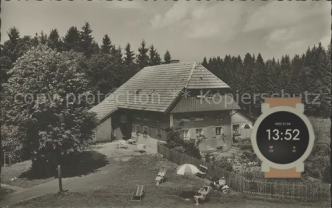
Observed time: 13:52
